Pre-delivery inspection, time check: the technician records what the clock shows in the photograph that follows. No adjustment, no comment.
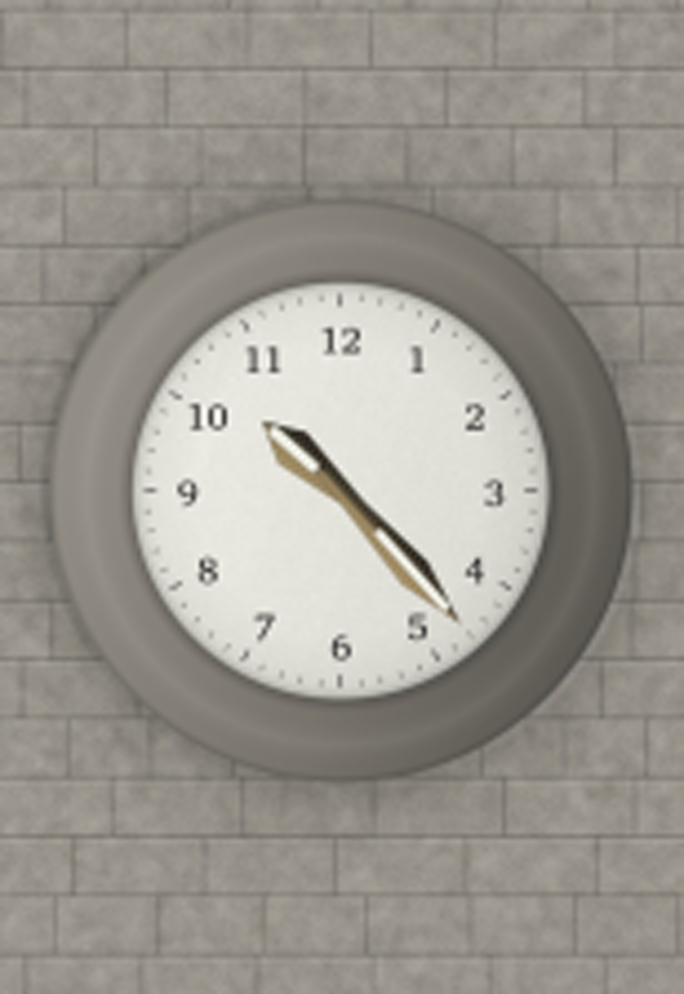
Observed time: 10:23
